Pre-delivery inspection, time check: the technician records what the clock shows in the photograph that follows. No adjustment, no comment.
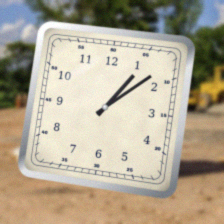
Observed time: 1:08
